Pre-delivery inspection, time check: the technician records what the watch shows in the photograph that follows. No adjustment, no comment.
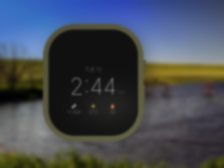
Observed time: 2:44
